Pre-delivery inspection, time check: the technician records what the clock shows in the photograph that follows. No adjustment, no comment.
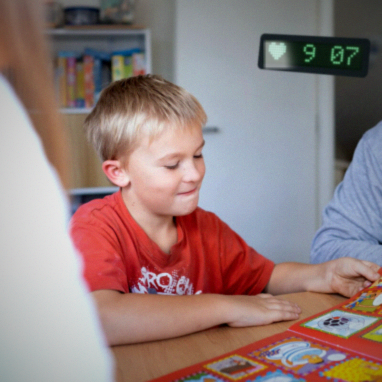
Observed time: 9:07
